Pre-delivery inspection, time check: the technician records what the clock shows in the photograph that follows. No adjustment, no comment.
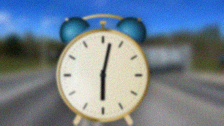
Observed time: 6:02
